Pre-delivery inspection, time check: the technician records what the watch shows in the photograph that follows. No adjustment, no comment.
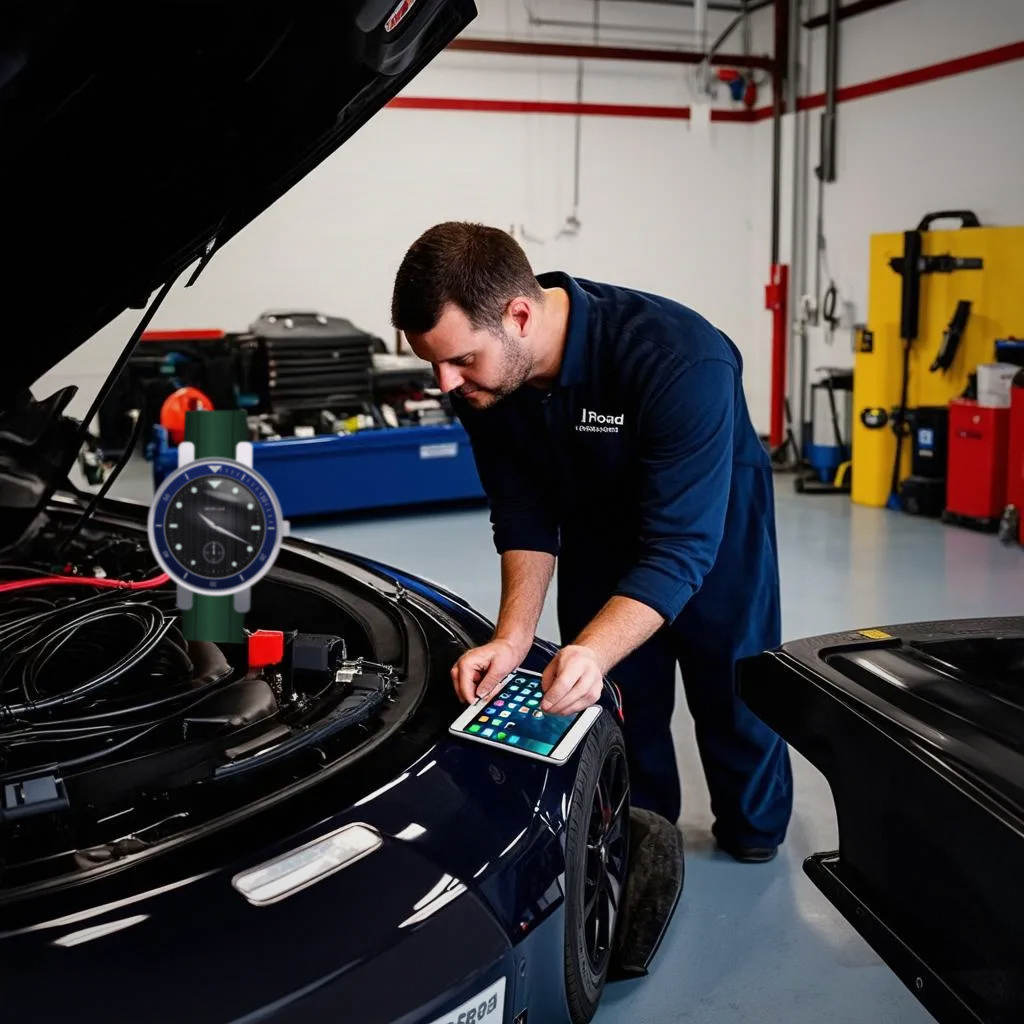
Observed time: 10:19
